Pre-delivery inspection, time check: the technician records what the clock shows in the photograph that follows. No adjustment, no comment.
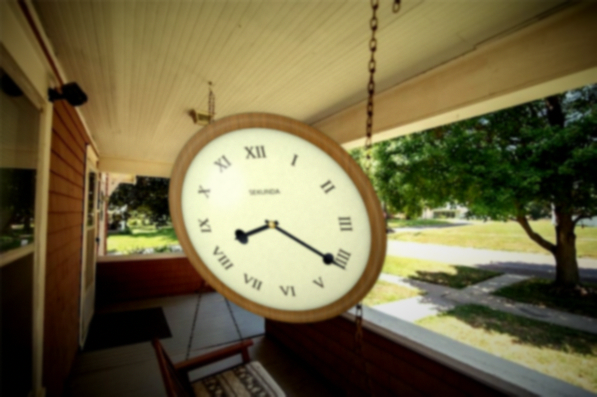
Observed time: 8:21
